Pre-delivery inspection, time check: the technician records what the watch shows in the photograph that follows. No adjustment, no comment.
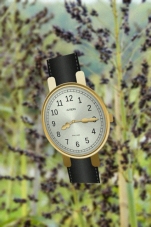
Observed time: 8:15
